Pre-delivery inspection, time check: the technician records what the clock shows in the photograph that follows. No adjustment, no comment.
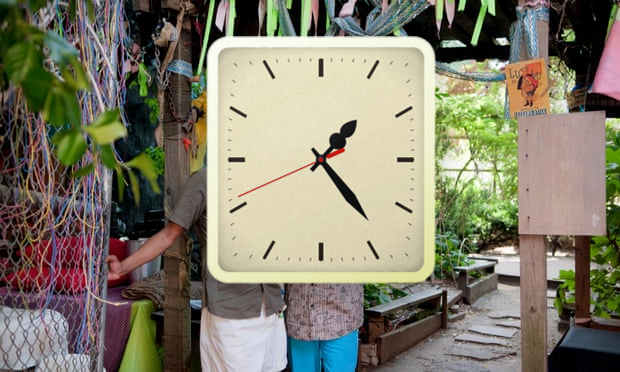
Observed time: 1:23:41
